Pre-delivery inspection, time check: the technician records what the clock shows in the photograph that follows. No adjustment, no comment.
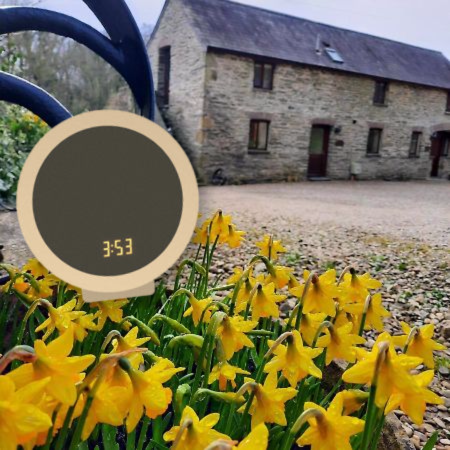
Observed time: 3:53
